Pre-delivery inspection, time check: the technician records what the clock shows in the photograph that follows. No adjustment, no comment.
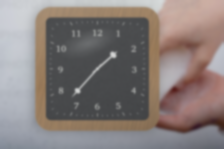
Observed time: 1:37
